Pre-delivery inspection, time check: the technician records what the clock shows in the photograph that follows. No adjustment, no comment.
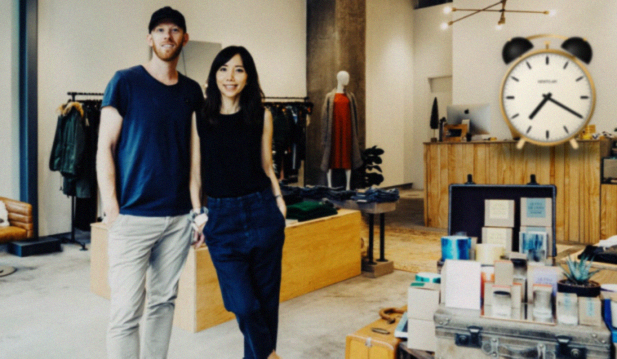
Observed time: 7:20
